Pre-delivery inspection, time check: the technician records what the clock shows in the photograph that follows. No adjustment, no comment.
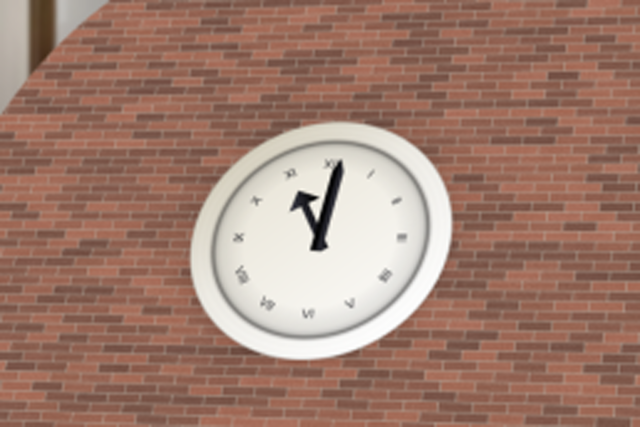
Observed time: 11:01
